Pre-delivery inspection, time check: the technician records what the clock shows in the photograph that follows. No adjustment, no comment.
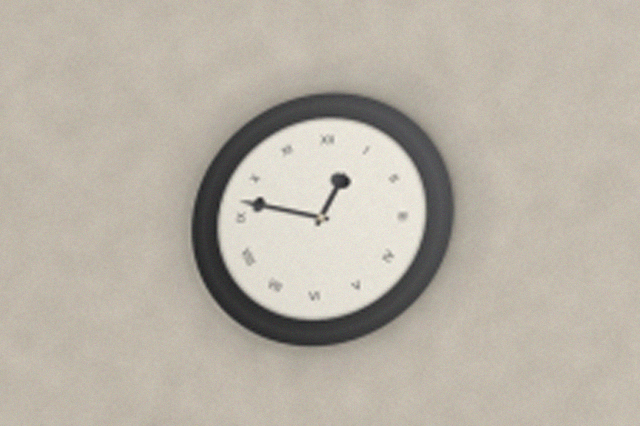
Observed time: 12:47
